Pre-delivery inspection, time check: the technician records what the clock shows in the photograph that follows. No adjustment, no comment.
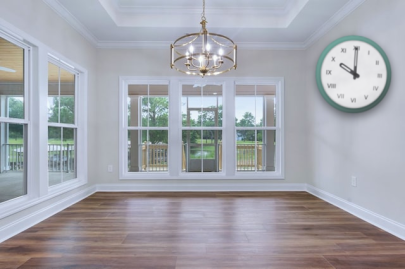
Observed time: 10:00
